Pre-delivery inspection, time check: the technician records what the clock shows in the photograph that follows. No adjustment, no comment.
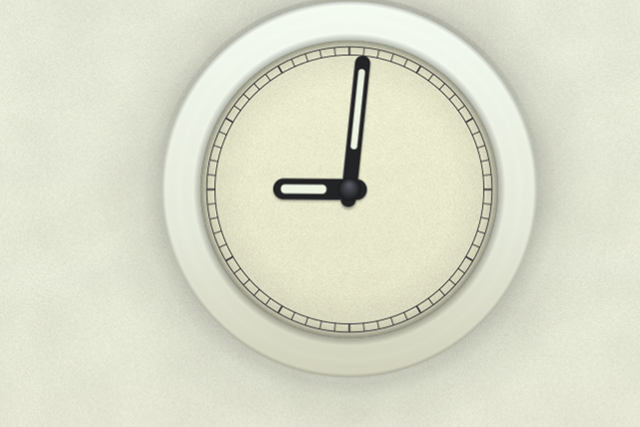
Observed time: 9:01
